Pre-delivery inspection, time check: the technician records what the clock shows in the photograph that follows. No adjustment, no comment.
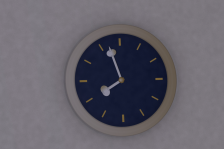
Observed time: 7:57
